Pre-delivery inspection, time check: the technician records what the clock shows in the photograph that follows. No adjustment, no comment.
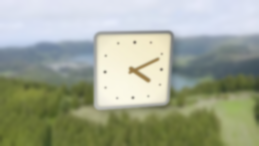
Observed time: 4:11
